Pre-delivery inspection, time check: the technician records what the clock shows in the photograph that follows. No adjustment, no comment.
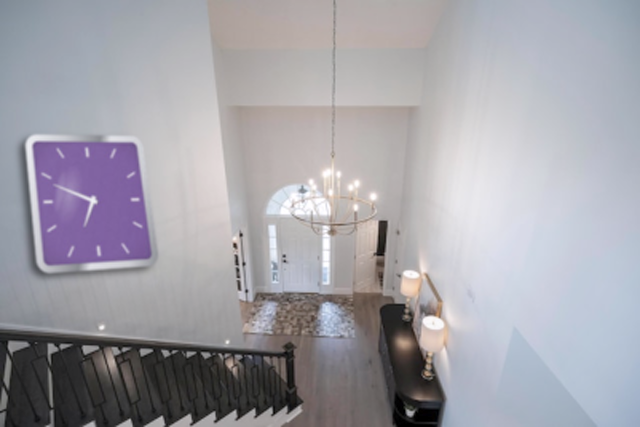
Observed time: 6:49
